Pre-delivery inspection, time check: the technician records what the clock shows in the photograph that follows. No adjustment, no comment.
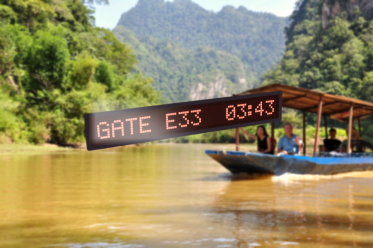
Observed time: 3:43
